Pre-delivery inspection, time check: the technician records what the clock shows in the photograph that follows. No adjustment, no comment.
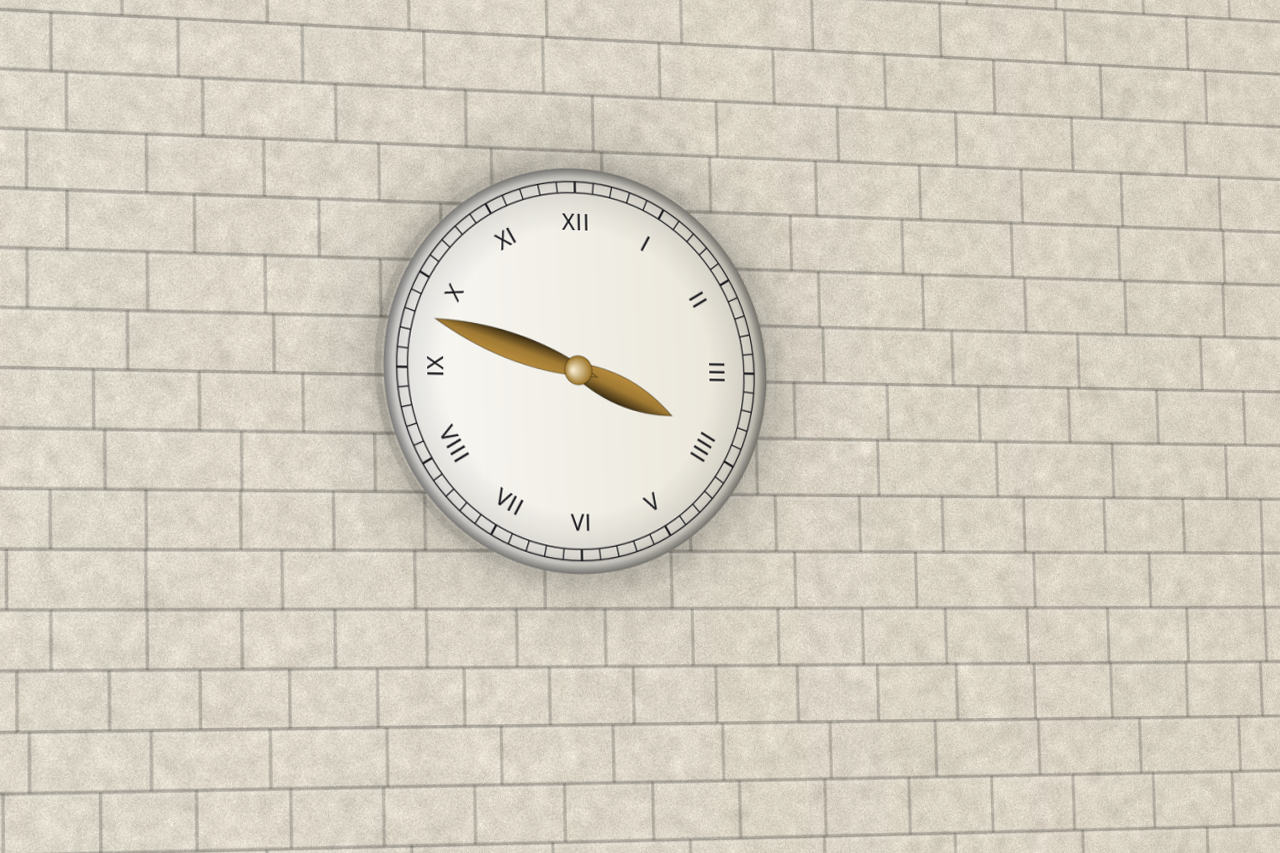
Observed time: 3:48
